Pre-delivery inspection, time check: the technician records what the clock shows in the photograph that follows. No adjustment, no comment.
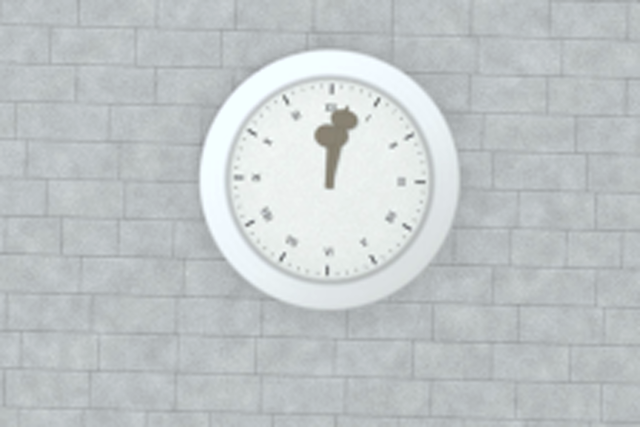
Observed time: 12:02
